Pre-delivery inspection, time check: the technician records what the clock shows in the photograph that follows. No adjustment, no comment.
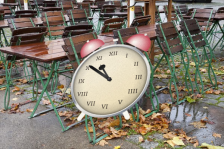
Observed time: 10:51
